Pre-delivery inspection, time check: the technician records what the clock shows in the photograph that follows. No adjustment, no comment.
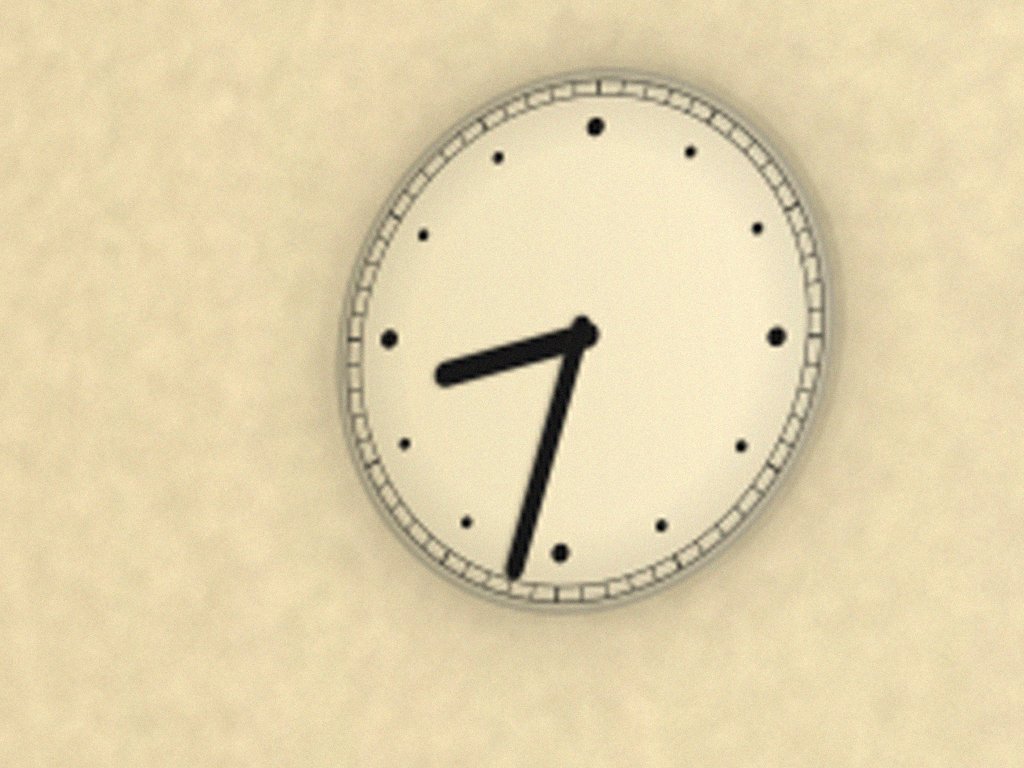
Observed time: 8:32
